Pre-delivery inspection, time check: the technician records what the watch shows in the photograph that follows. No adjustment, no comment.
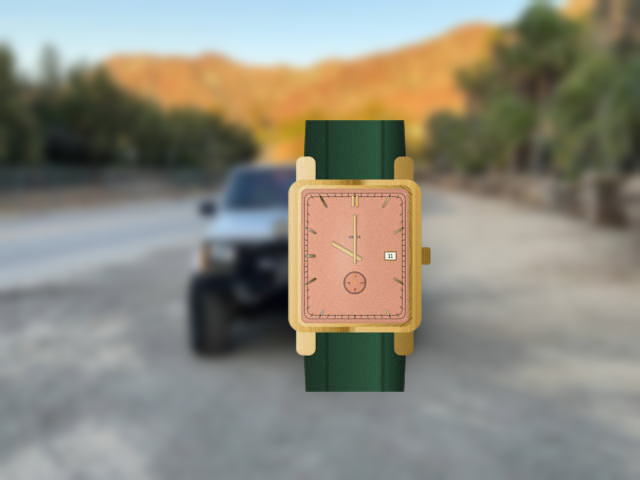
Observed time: 10:00
